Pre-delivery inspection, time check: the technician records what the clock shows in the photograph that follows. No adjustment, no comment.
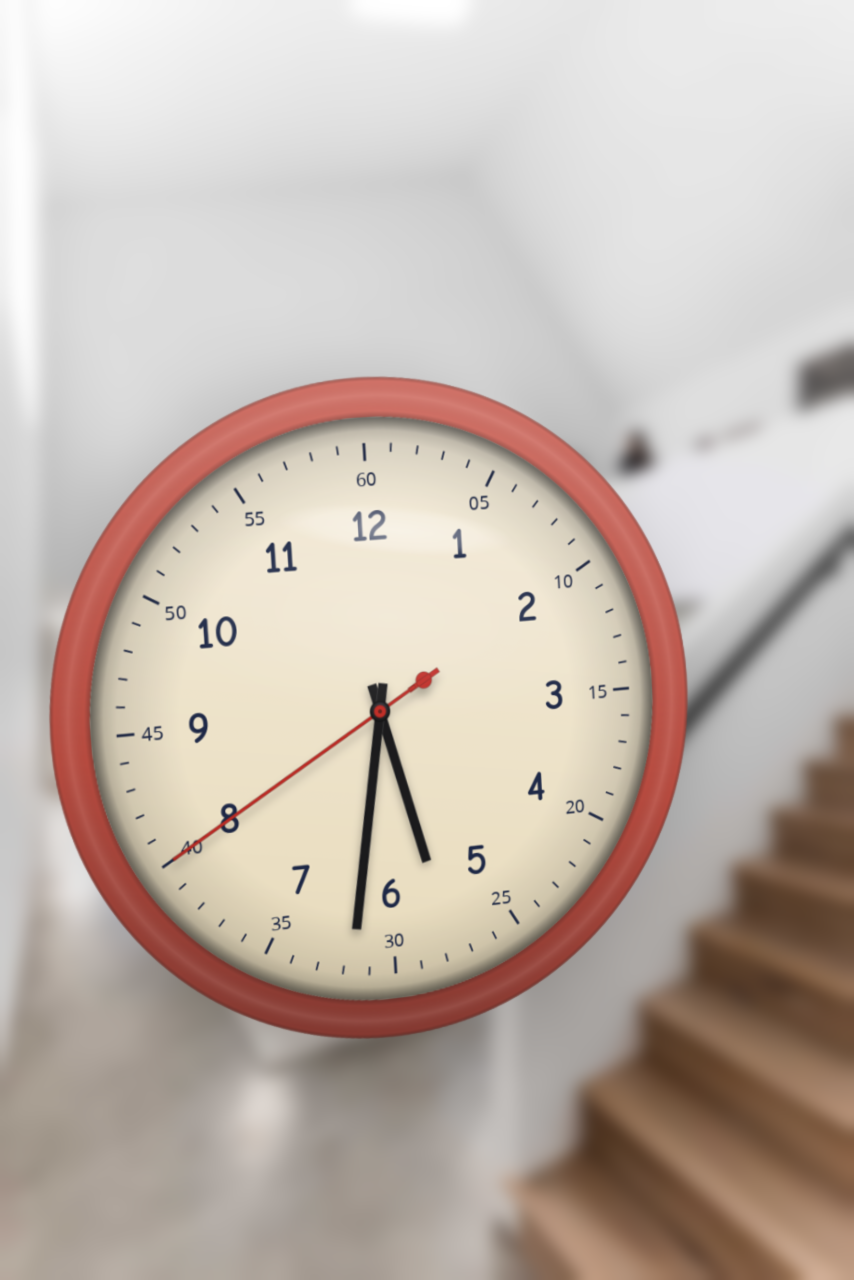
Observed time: 5:31:40
